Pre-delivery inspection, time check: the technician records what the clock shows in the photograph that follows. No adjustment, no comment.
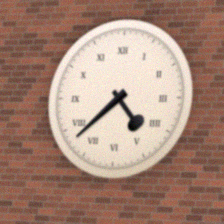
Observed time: 4:38
